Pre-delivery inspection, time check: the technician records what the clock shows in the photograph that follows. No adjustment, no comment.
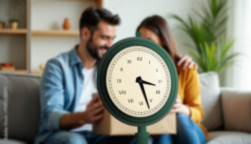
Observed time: 3:27
